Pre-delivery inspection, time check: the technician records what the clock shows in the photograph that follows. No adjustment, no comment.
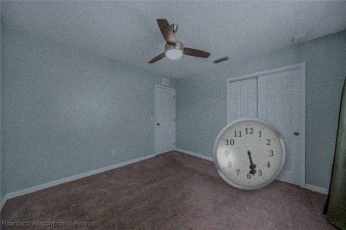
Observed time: 5:28
